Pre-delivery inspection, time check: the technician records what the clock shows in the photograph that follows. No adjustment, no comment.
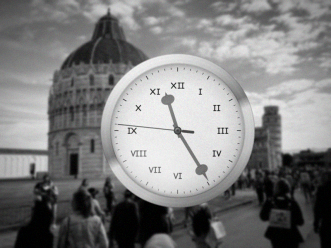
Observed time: 11:24:46
